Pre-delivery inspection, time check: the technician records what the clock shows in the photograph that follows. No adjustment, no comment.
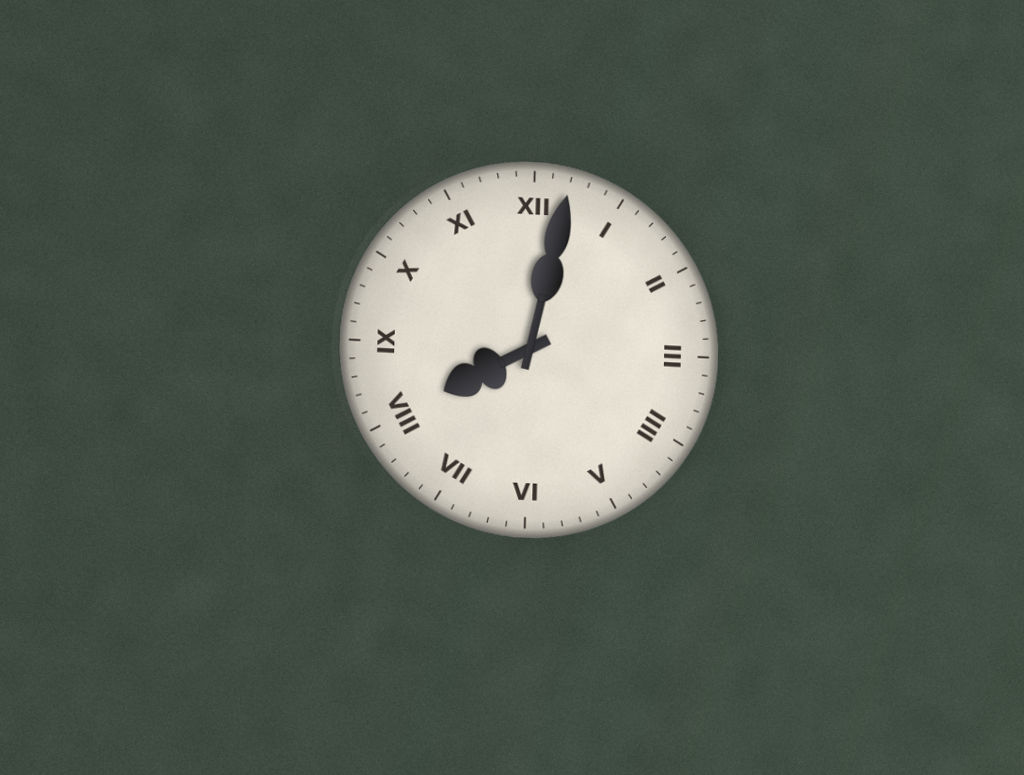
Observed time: 8:02
